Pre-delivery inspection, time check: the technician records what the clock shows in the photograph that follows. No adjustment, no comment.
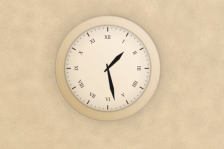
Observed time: 1:28
